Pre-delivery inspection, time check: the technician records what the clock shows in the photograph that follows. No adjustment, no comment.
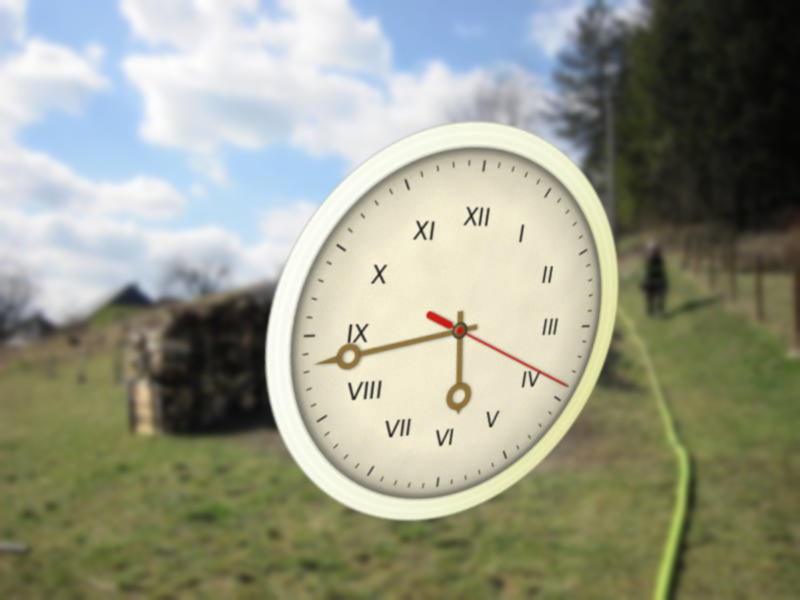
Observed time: 5:43:19
